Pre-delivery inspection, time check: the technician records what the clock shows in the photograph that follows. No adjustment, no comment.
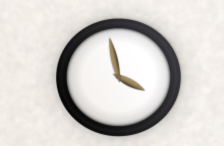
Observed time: 3:58
